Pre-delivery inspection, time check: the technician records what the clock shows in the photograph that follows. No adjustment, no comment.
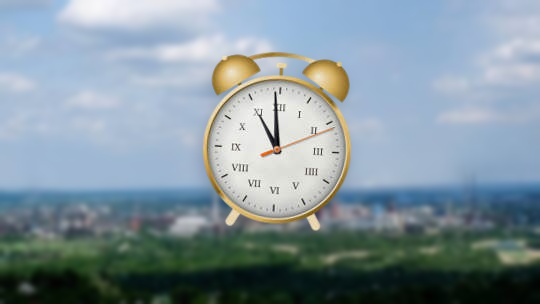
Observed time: 10:59:11
